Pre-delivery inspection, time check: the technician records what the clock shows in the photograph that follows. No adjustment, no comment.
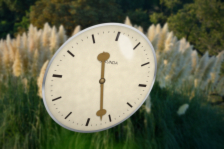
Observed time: 11:27
